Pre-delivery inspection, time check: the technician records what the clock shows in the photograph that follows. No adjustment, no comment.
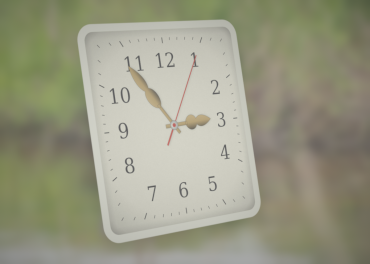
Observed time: 2:54:05
